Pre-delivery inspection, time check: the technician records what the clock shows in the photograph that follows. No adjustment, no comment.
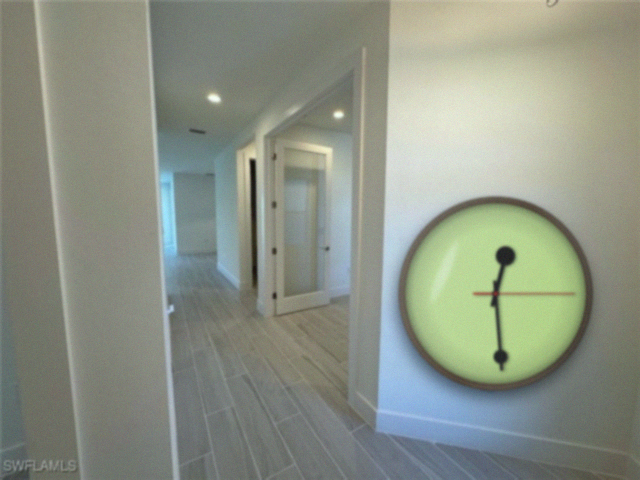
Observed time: 12:29:15
